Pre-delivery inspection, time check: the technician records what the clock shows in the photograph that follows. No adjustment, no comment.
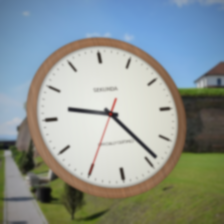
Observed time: 9:23:35
